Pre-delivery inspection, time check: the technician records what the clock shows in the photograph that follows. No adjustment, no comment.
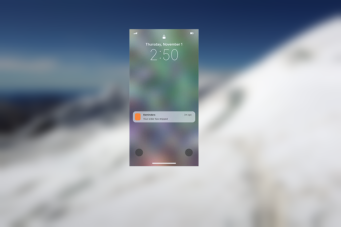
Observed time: 2:50
